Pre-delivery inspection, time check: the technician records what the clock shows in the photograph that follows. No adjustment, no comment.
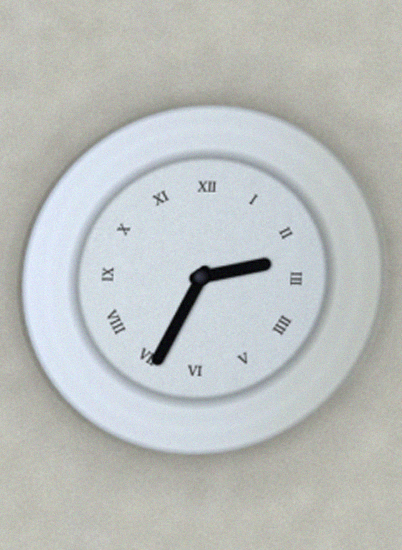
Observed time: 2:34
